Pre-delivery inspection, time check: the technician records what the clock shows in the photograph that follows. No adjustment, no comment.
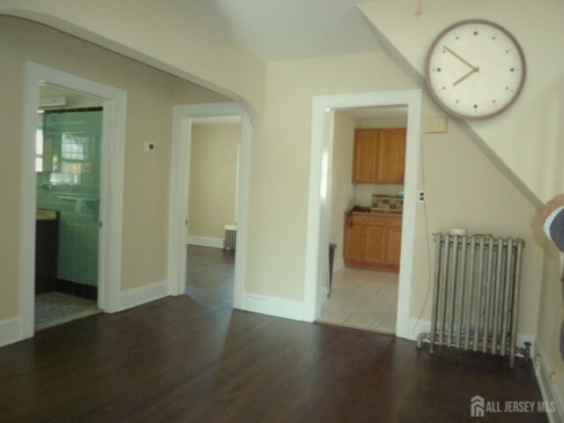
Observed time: 7:51
